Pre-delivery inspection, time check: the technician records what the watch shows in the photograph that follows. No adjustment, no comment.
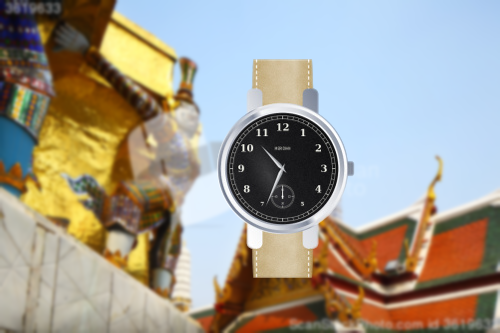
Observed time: 10:34
